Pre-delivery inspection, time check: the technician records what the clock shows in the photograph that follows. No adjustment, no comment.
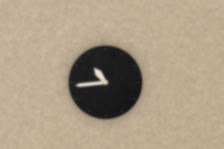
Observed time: 10:44
